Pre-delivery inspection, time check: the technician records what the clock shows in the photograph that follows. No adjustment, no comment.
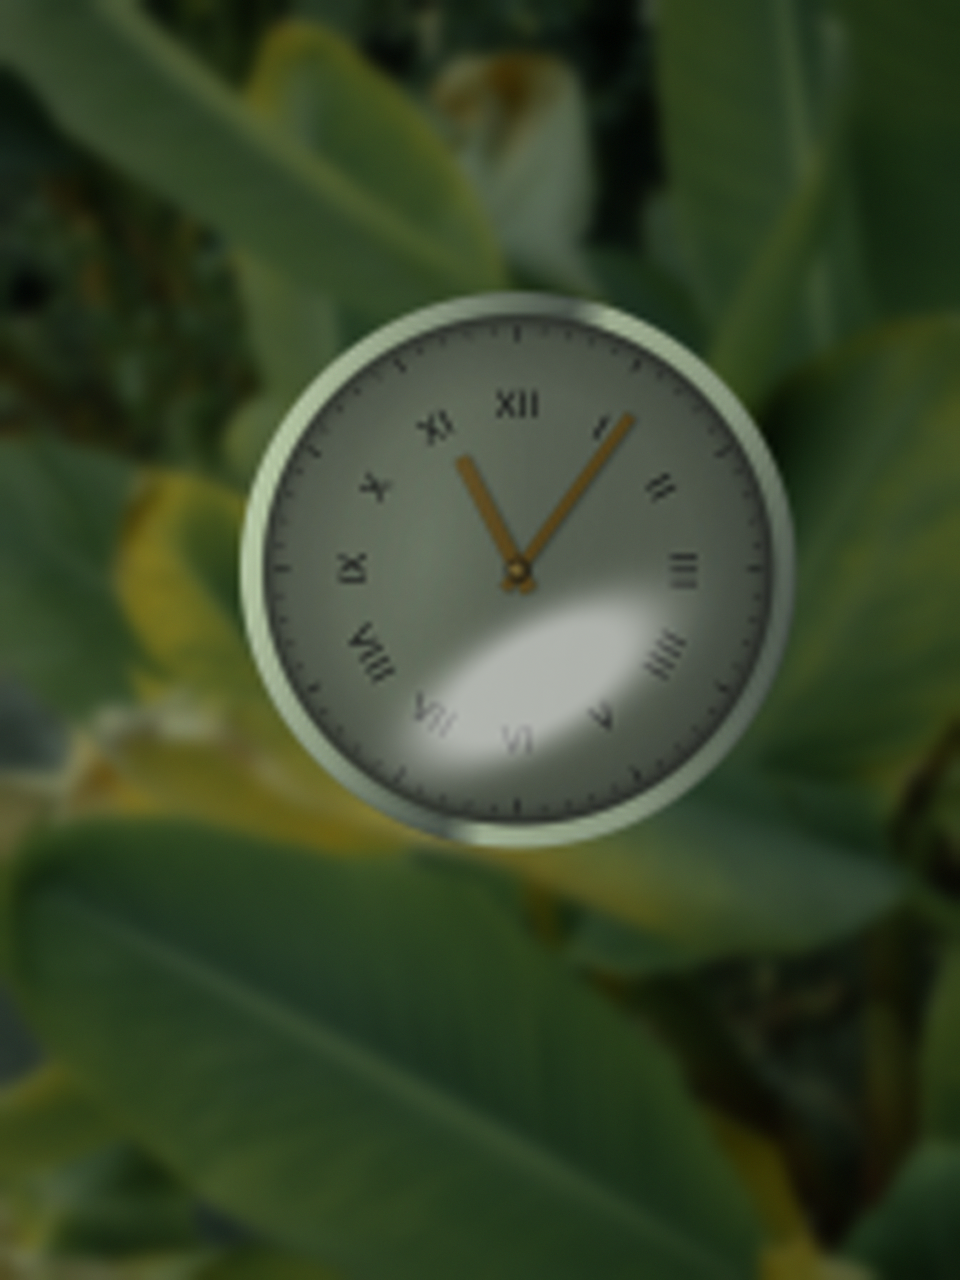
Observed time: 11:06
